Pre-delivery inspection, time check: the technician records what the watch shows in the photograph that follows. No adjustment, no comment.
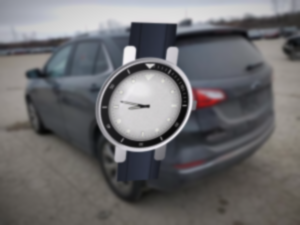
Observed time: 8:47
